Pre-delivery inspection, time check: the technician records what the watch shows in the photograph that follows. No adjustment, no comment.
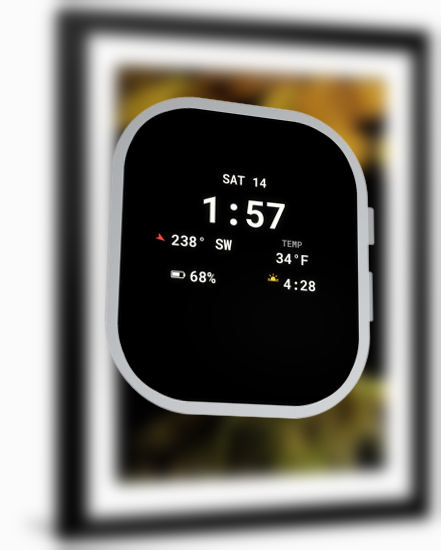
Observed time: 1:57
